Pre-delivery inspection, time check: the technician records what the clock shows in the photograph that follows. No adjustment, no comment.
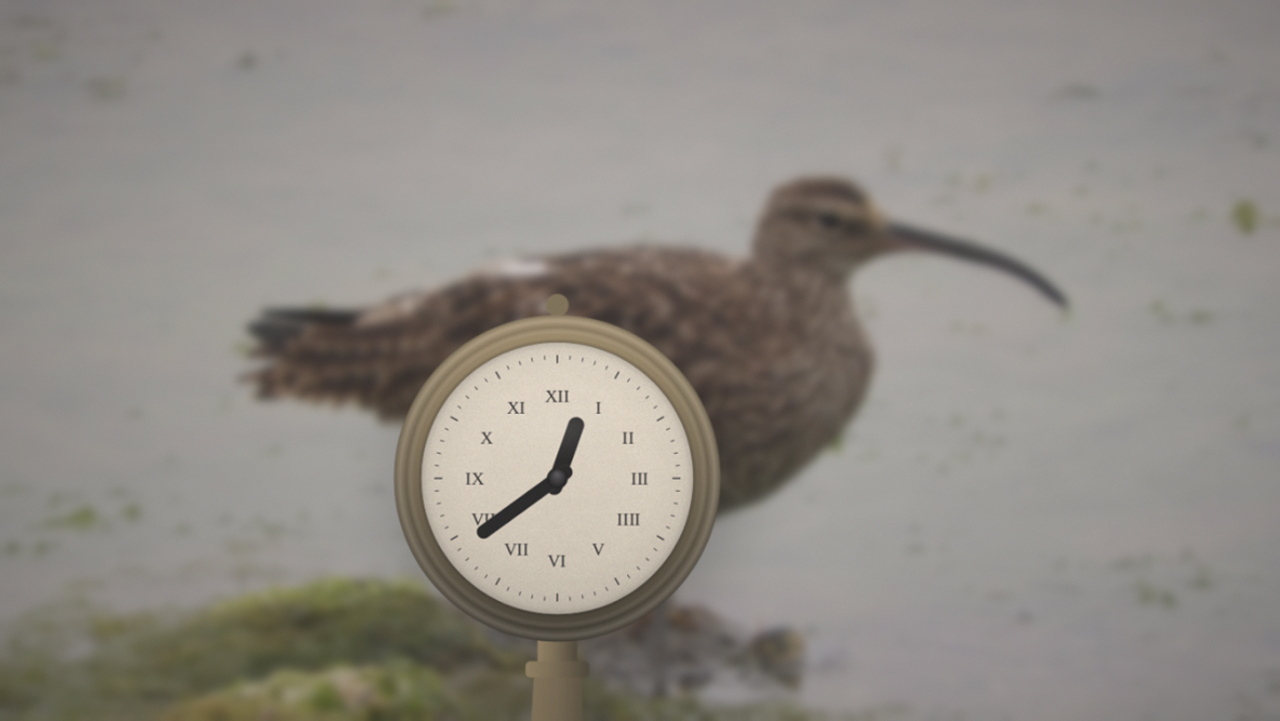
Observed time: 12:39
